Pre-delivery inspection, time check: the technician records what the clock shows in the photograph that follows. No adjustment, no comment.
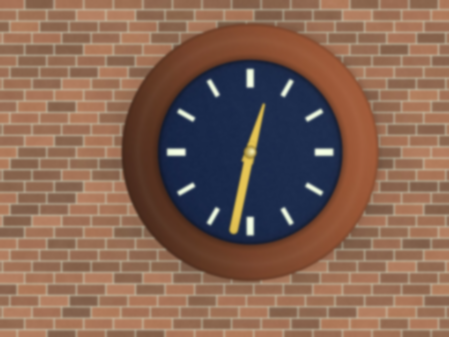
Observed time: 12:32
